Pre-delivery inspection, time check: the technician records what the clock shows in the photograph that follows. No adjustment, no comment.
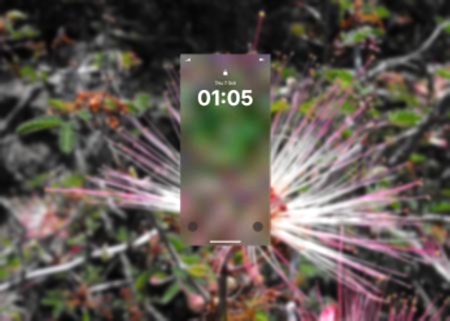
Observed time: 1:05
